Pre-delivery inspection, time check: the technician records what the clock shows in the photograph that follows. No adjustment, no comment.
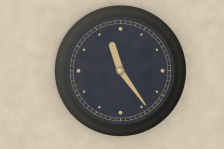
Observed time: 11:24
